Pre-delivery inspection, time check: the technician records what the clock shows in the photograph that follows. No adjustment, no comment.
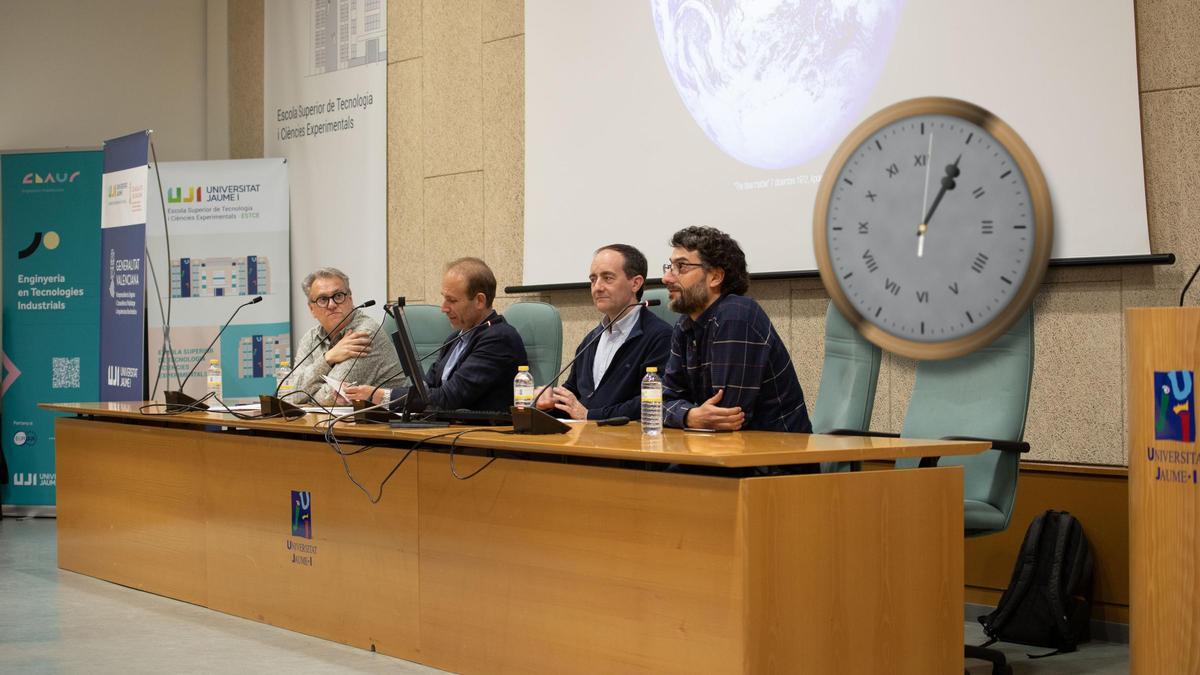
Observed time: 1:05:01
